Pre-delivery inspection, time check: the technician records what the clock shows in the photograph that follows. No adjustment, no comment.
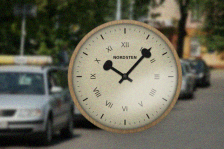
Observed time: 10:07
